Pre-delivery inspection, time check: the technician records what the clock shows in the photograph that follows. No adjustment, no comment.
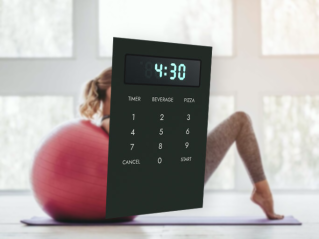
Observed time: 4:30
